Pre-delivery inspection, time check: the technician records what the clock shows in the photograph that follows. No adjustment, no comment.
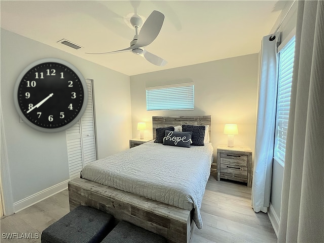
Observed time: 7:39
